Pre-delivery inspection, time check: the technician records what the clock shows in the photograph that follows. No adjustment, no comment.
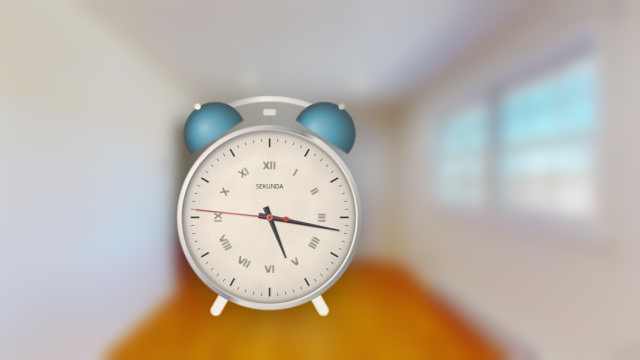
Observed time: 5:16:46
